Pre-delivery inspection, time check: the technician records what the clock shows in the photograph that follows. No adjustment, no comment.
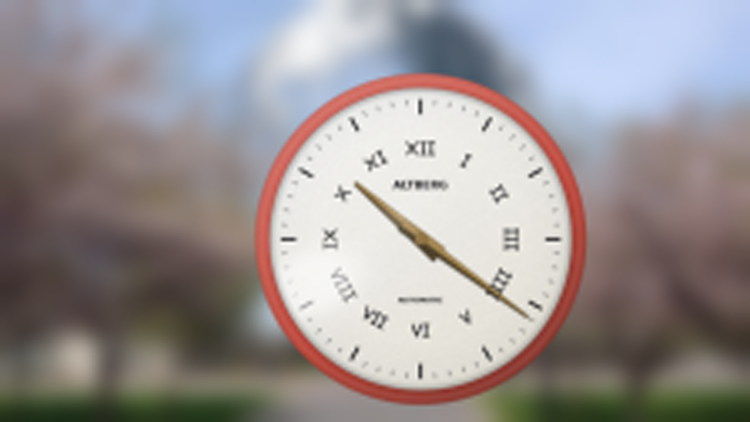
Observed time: 10:21
